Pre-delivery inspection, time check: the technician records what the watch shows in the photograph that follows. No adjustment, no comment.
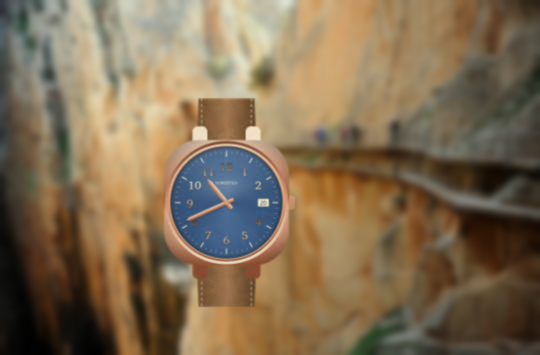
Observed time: 10:41
